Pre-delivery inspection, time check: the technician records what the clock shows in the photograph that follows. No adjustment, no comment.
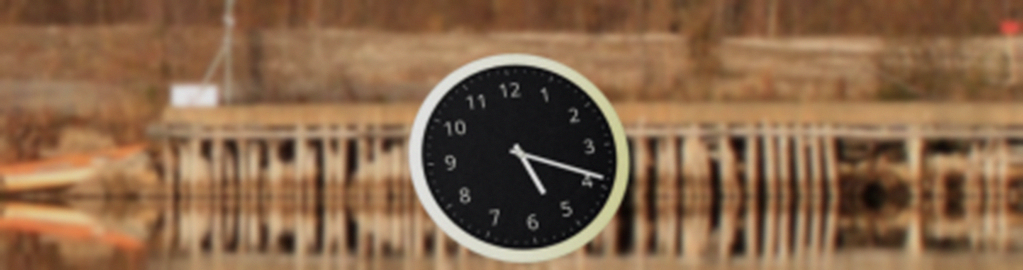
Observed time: 5:19
